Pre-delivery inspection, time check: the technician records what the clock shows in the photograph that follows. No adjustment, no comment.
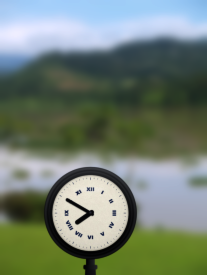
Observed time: 7:50
